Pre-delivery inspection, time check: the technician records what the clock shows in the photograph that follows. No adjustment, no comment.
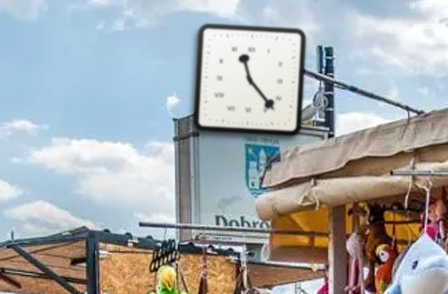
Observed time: 11:23
